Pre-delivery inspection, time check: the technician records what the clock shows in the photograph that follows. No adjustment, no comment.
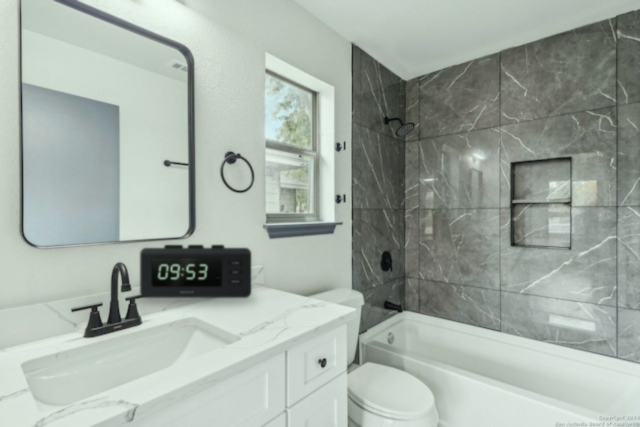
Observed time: 9:53
